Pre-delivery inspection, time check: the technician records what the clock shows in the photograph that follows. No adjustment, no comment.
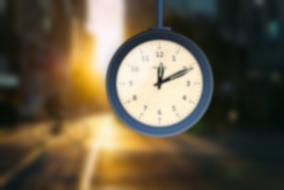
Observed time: 12:11
